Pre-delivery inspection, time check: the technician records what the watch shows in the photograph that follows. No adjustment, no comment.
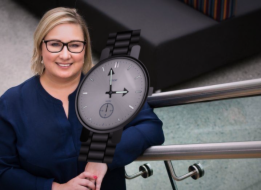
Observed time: 2:58
